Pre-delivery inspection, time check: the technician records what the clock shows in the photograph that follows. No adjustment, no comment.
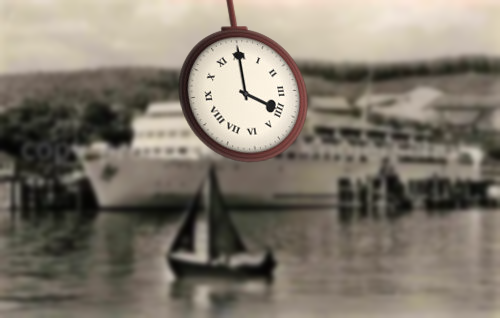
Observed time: 4:00
